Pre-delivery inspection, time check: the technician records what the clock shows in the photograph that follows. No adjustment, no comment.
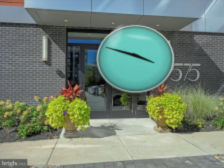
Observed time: 3:48
